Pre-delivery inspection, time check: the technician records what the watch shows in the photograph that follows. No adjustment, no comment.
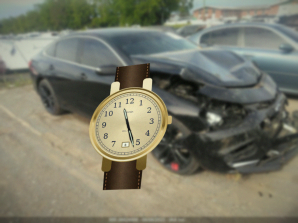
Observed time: 11:27
